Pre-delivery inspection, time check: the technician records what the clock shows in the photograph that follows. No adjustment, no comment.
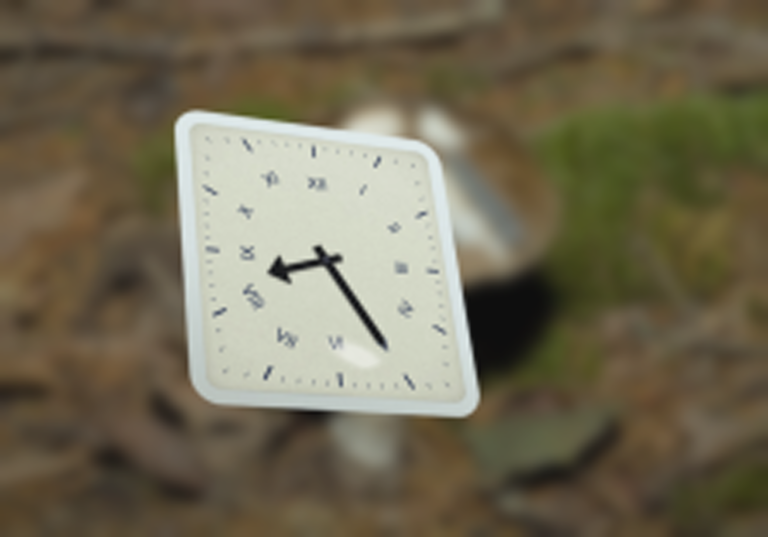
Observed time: 8:25
